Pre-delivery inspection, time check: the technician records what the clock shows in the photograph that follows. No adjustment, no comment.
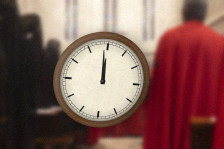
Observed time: 11:59
